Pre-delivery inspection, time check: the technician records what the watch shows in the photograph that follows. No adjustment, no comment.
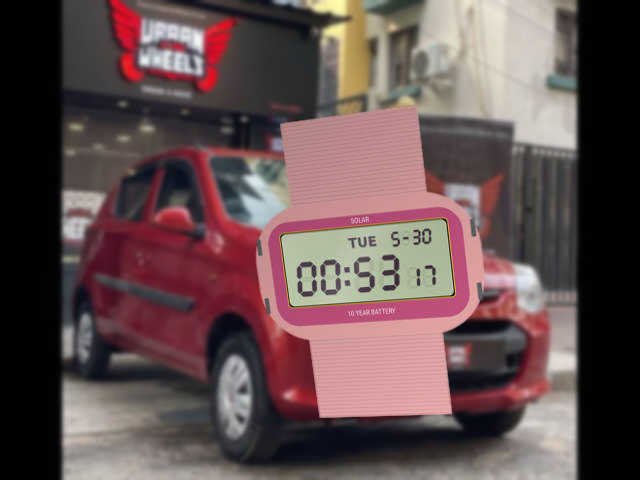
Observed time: 0:53:17
